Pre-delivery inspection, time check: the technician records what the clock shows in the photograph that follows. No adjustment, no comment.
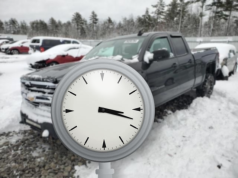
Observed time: 3:18
